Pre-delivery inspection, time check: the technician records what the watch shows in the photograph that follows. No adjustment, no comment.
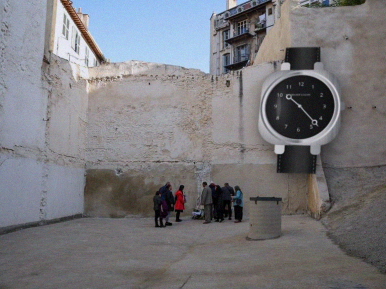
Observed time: 10:23
